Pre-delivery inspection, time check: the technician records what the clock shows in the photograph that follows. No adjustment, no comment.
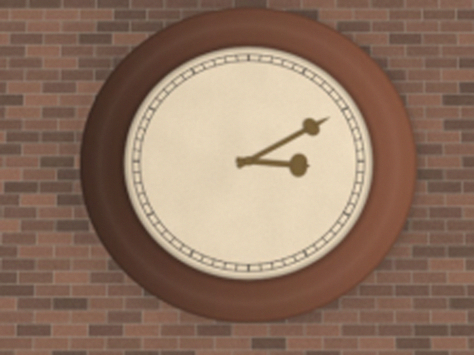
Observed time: 3:10
